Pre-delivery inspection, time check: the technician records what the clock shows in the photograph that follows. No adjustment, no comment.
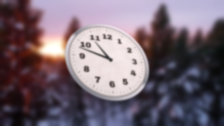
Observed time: 10:48
